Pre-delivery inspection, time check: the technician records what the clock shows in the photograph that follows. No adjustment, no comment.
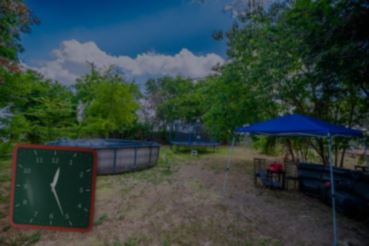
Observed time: 12:26
